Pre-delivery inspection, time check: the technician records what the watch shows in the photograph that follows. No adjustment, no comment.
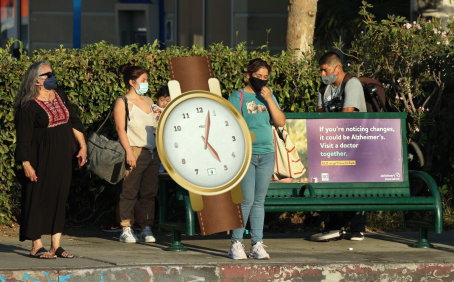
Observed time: 5:03
